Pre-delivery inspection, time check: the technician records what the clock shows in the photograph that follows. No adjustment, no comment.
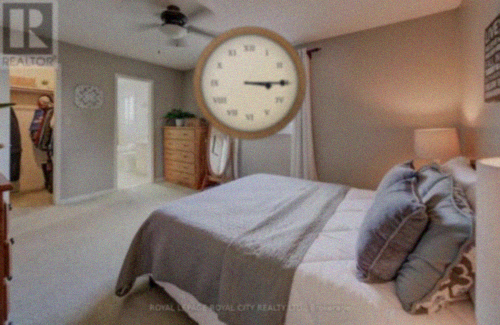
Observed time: 3:15
